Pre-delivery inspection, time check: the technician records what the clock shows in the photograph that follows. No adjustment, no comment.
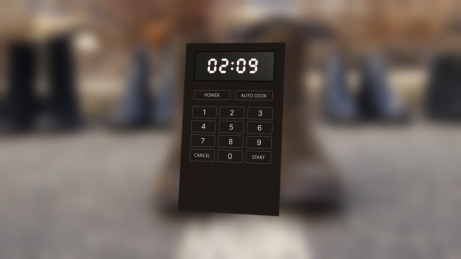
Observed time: 2:09
